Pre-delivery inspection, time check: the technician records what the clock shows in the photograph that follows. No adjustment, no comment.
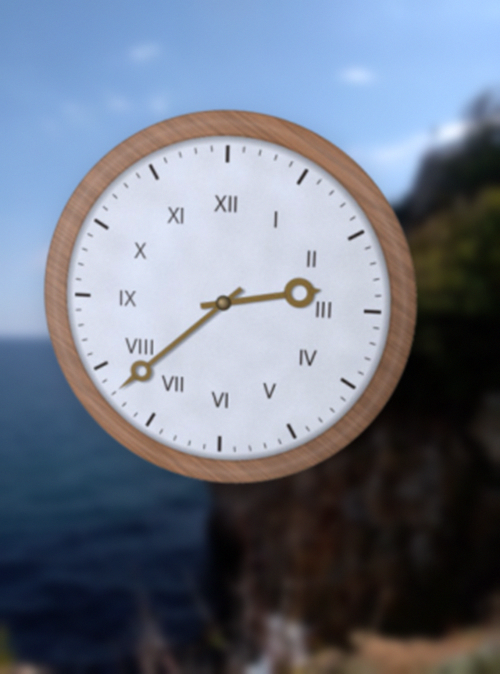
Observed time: 2:38
